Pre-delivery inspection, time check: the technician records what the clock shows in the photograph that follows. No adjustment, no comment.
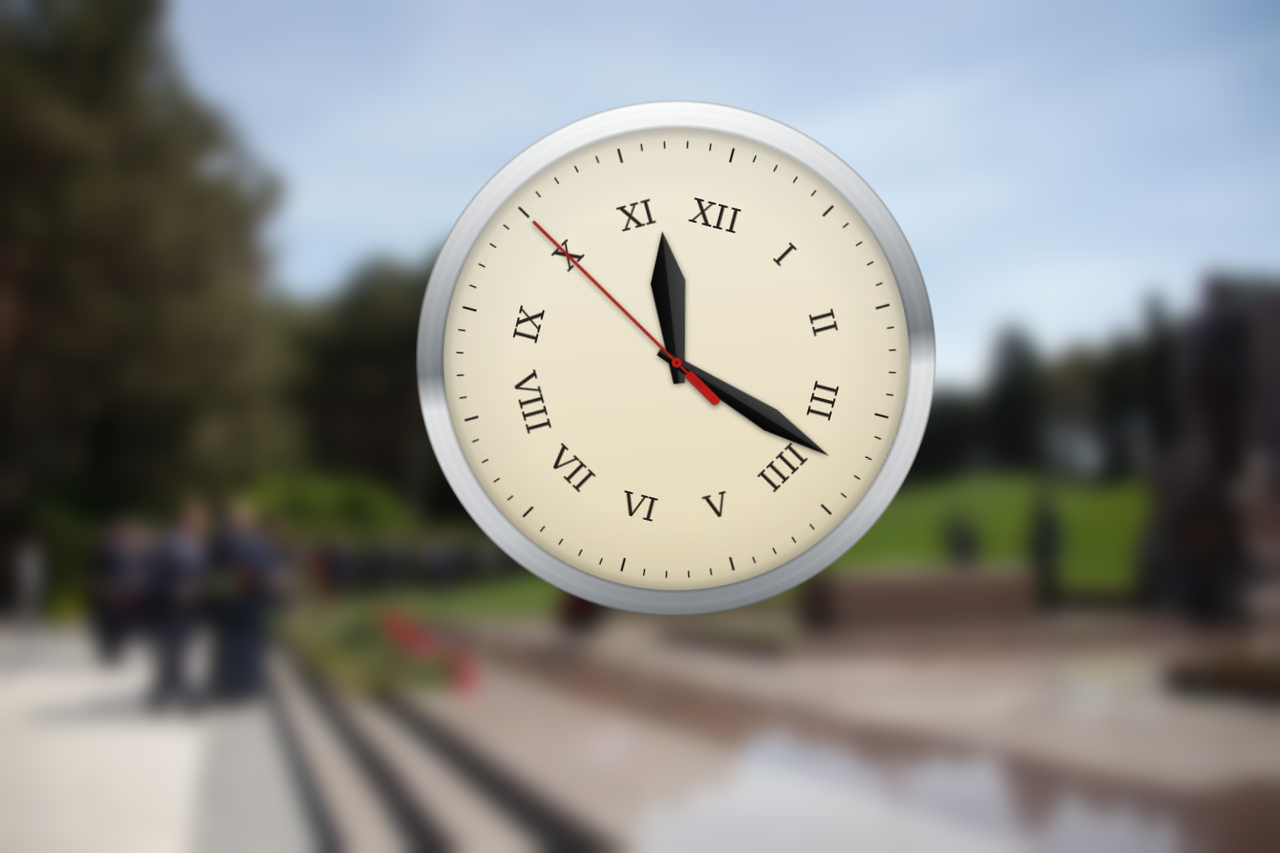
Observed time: 11:17:50
